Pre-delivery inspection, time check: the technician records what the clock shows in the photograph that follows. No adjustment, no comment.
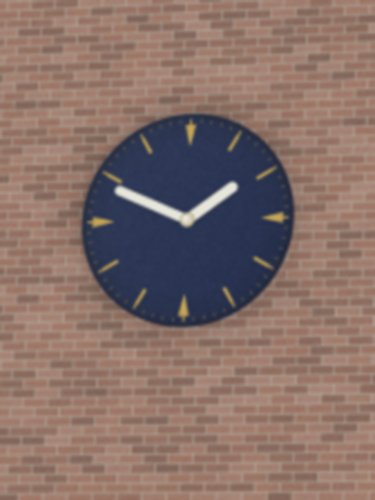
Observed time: 1:49
